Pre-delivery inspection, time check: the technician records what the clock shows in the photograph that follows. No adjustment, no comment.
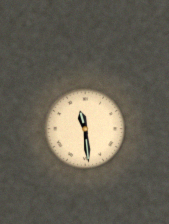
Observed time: 11:29
